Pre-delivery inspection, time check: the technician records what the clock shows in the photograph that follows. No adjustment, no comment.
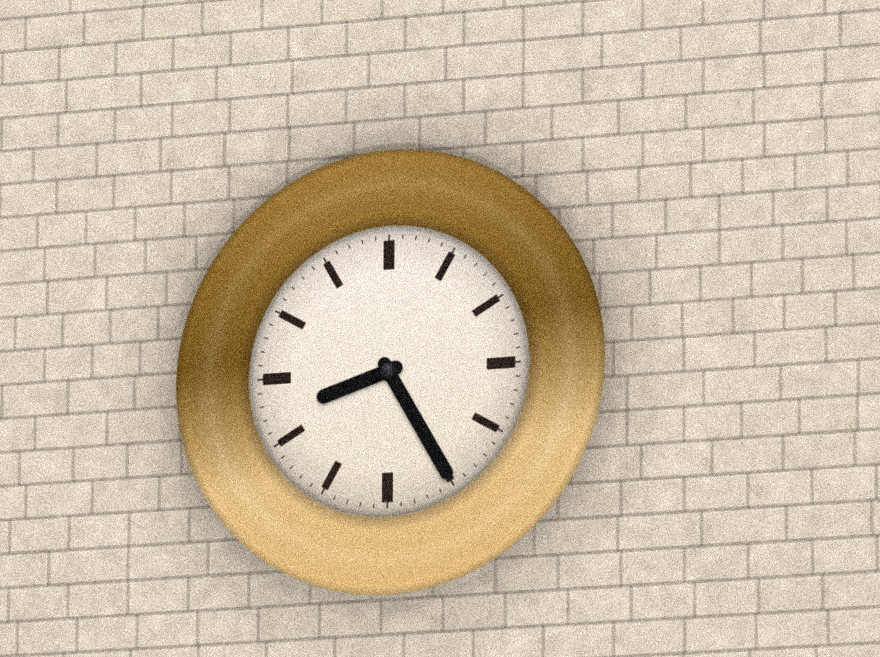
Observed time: 8:25
